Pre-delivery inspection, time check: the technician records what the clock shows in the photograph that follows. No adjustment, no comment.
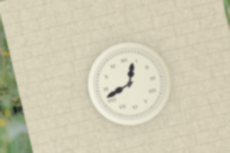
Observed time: 12:42
